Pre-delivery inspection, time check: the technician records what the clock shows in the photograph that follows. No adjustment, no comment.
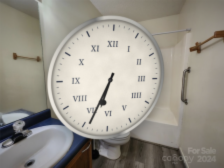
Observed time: 6:34
